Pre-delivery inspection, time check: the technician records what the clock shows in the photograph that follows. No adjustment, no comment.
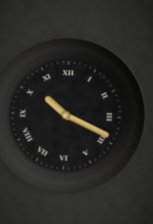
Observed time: 10:19
